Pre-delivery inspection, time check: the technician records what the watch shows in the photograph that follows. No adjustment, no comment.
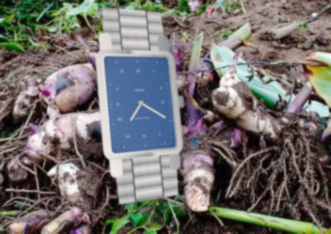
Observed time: 7:20
